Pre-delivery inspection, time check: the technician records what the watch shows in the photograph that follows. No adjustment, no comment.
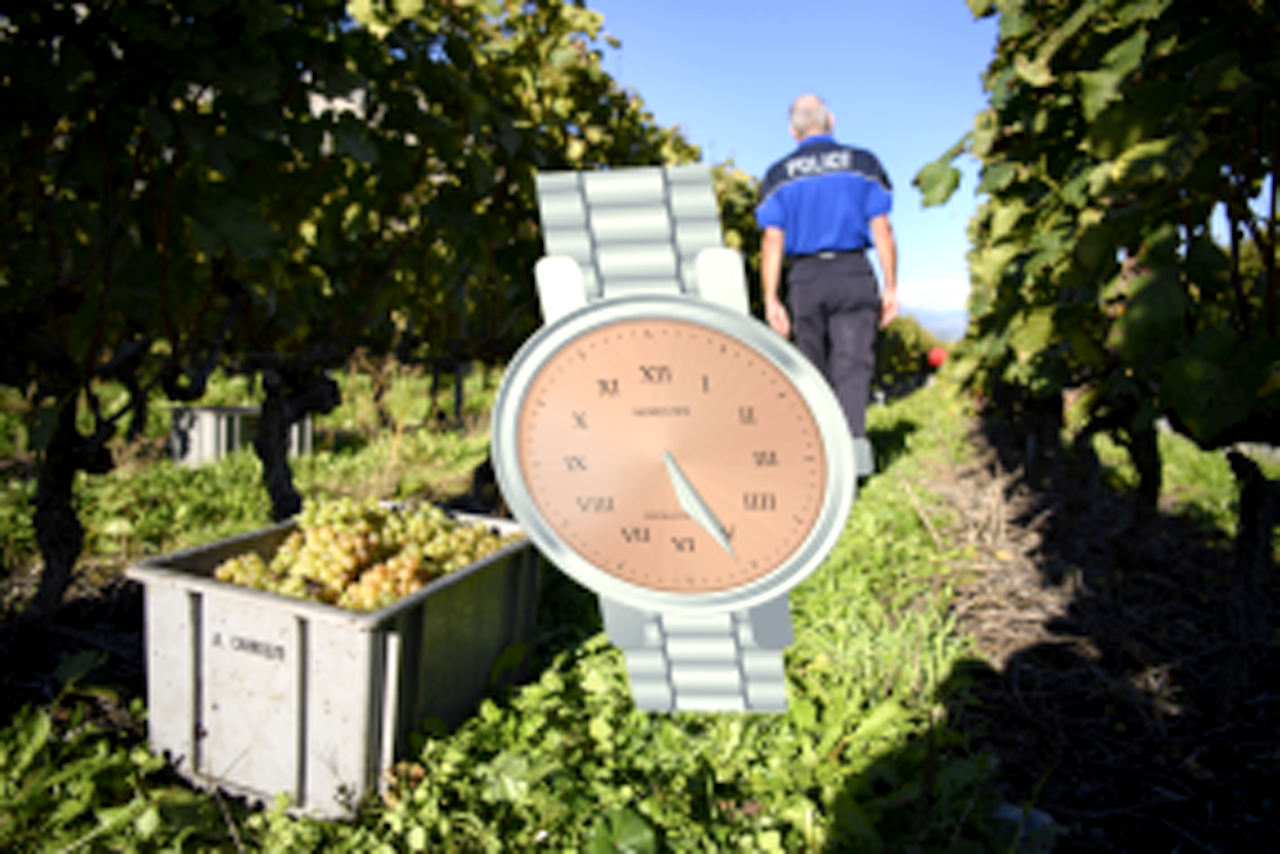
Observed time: 5:26
